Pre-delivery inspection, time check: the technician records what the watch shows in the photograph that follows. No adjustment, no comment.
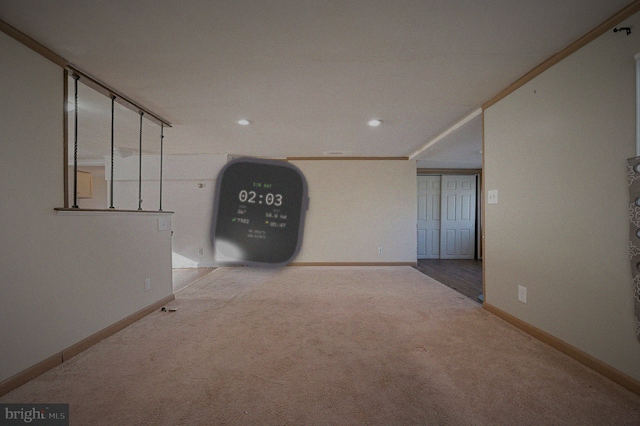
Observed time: 2:03
